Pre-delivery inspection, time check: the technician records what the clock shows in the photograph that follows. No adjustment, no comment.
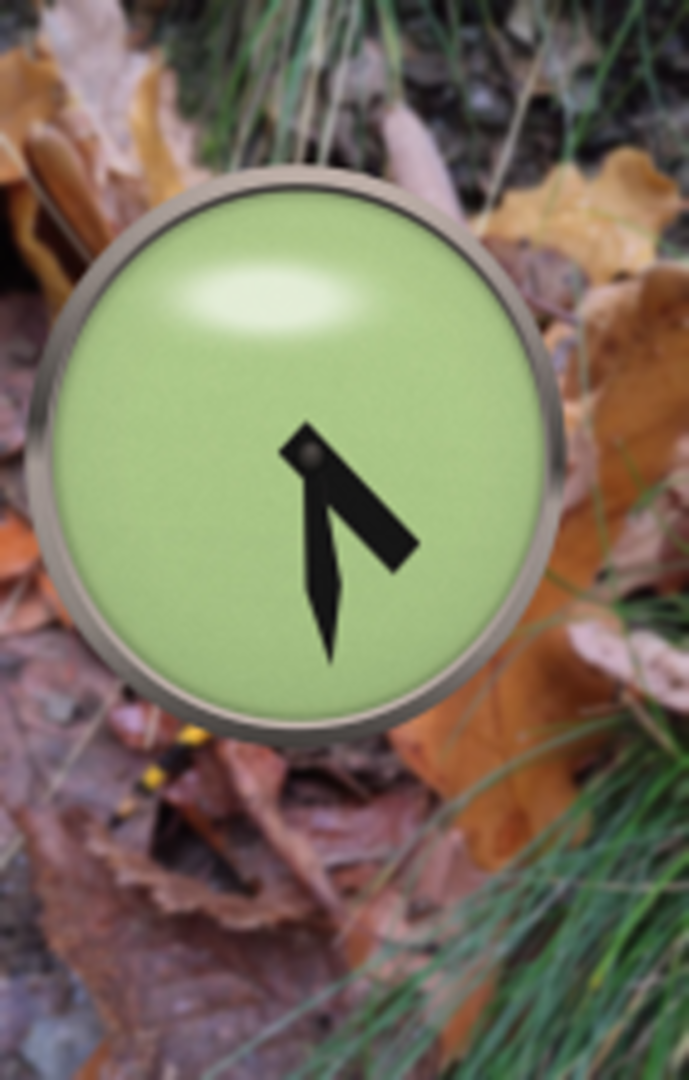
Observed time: 4:29
